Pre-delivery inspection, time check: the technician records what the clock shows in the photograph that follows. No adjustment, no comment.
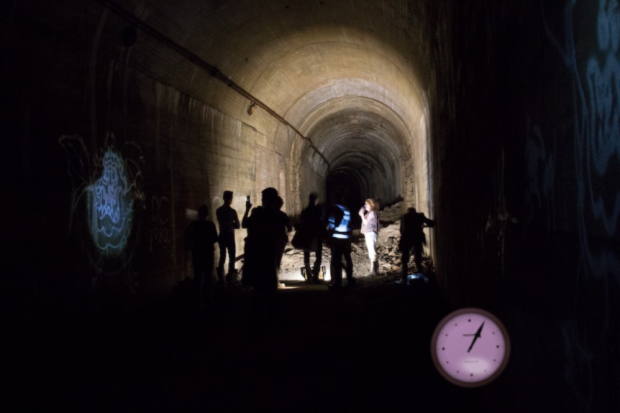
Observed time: 1:05
